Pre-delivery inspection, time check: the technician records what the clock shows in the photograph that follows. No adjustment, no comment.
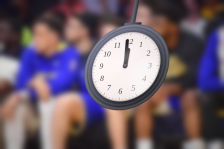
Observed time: 11:59
